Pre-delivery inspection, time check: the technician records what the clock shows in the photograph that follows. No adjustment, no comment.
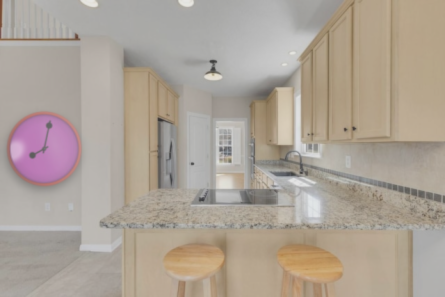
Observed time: 8:02
